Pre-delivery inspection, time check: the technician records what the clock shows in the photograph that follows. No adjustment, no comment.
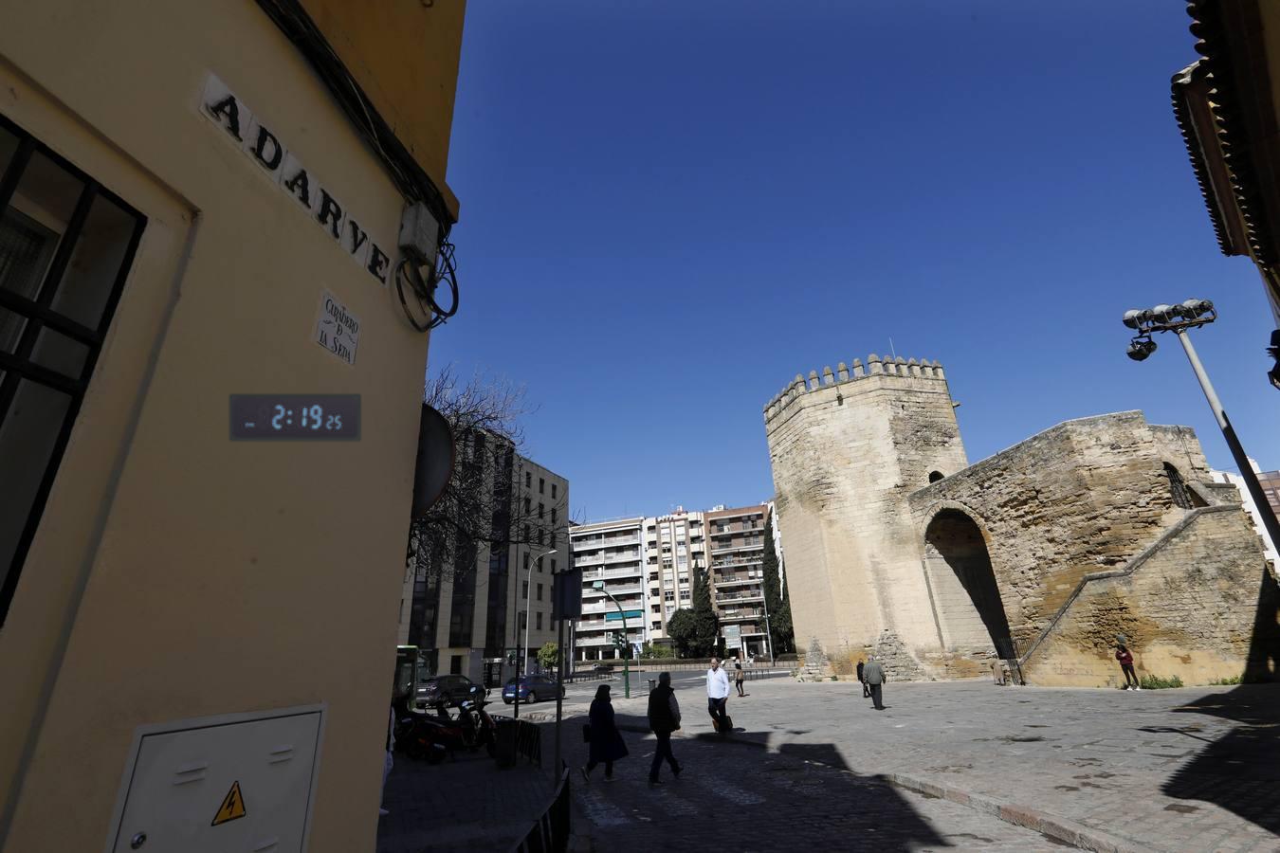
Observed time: 2:19:25
